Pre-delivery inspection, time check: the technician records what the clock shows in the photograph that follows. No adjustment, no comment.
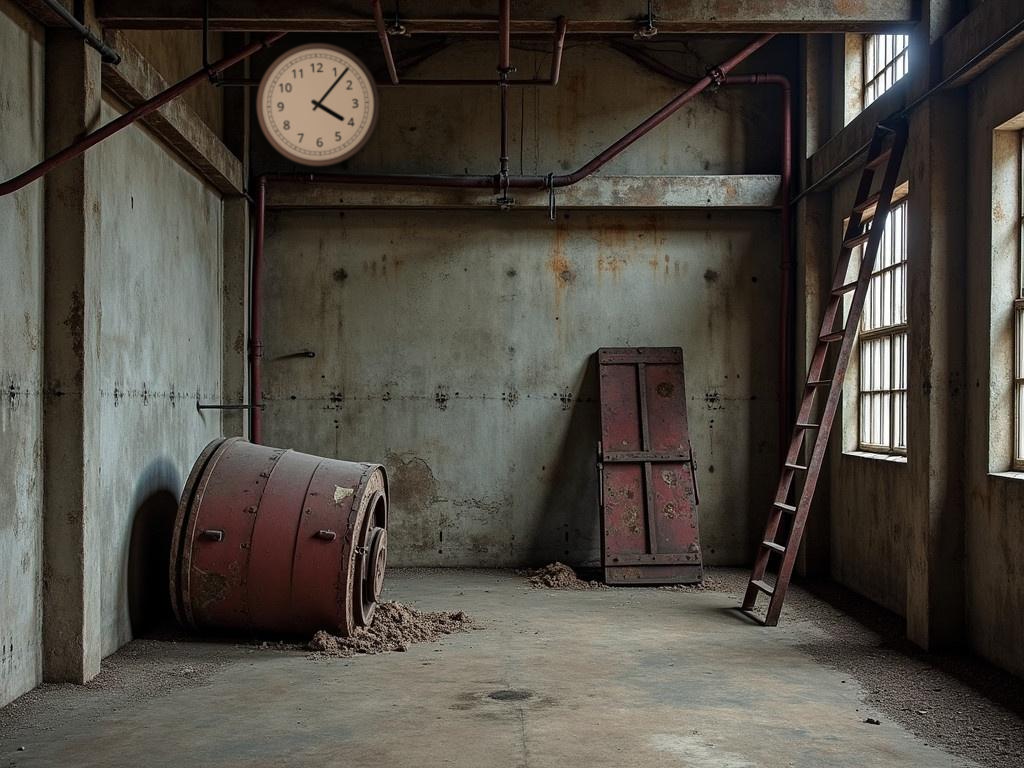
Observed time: 4:07
